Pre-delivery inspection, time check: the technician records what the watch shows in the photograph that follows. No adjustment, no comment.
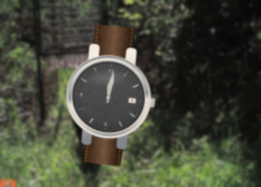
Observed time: 12:01
